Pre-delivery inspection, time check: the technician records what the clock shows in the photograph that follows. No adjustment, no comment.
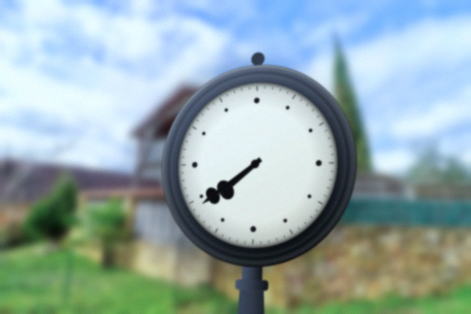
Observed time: 7:39
